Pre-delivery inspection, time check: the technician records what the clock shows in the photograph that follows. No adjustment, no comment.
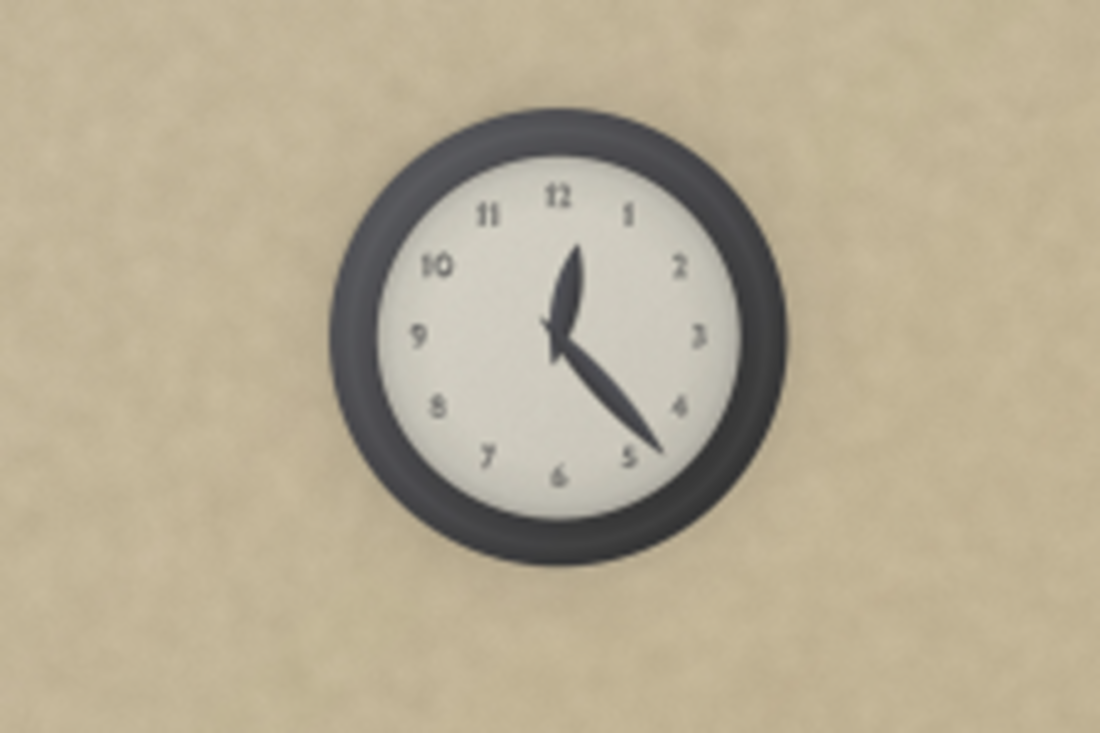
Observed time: 12:23
